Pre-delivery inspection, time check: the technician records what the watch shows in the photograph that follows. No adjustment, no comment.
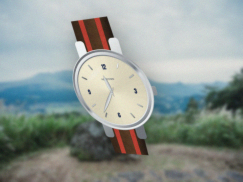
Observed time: 11:36
